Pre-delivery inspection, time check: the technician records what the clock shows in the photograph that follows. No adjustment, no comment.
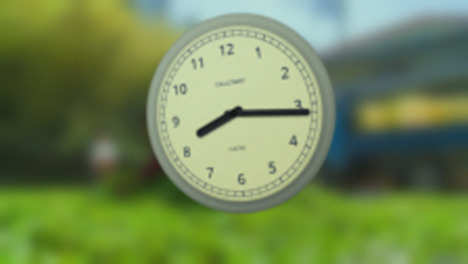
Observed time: 8:16
